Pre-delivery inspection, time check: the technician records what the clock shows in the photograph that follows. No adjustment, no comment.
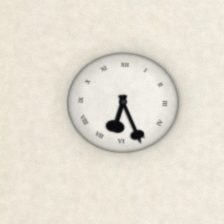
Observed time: 6:26
